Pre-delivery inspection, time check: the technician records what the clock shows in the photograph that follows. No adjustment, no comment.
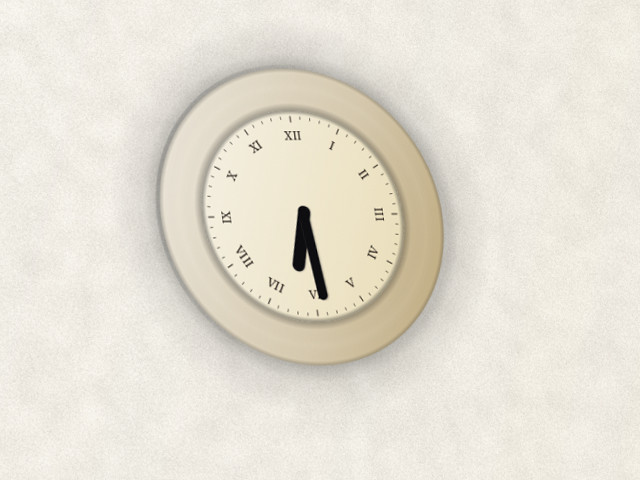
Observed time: 6:29
